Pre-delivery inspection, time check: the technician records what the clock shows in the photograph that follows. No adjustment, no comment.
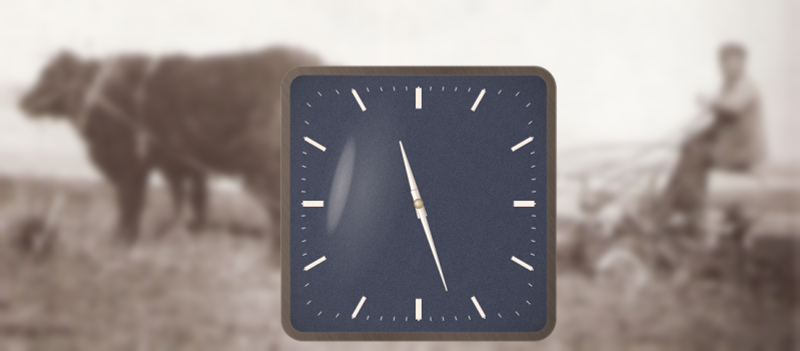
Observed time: 11:27
